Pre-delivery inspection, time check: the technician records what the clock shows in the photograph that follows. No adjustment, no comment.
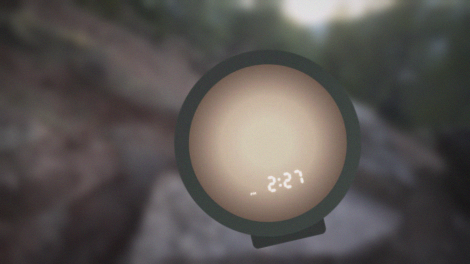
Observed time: 2:27
